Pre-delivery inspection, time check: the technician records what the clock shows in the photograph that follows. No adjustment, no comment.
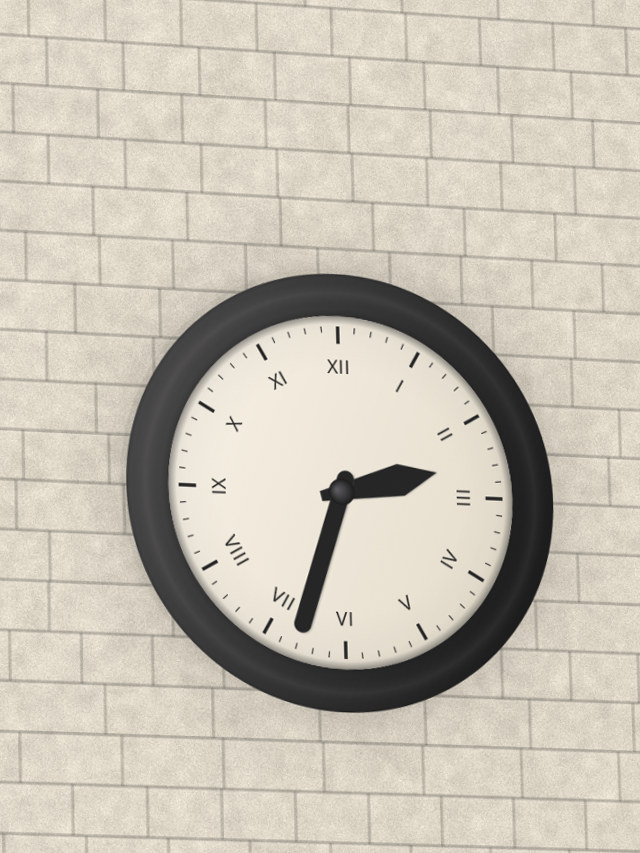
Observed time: 2:33
